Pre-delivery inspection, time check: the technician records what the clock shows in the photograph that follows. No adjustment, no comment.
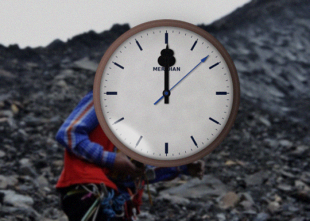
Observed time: 12:00:08
